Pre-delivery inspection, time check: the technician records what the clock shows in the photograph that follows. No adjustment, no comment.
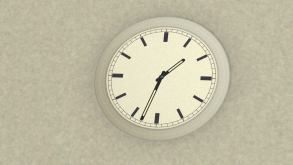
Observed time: 1:33
